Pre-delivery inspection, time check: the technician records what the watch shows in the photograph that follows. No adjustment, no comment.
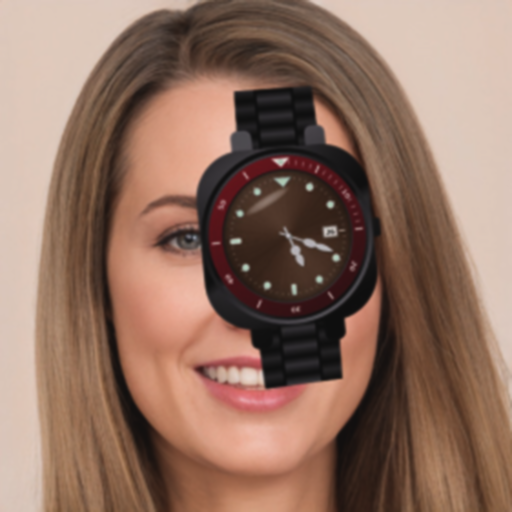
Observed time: 5:19
